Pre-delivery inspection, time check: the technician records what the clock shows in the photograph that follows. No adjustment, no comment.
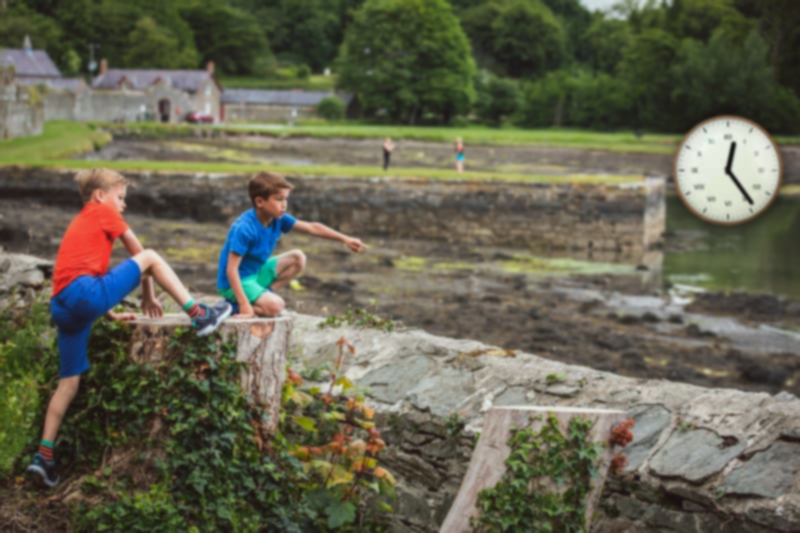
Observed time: 12:24
